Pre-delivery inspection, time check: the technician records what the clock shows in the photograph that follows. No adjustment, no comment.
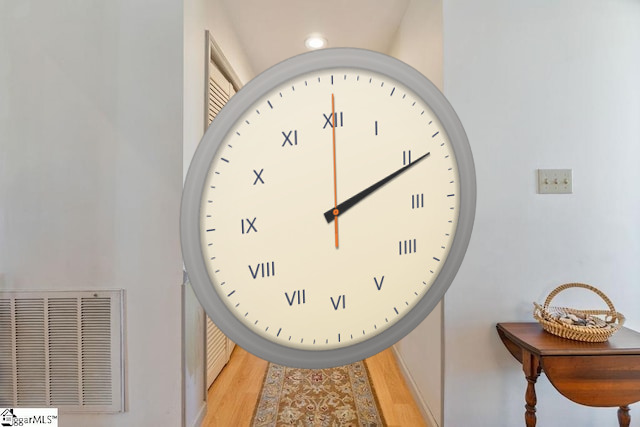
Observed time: 2:11:00
